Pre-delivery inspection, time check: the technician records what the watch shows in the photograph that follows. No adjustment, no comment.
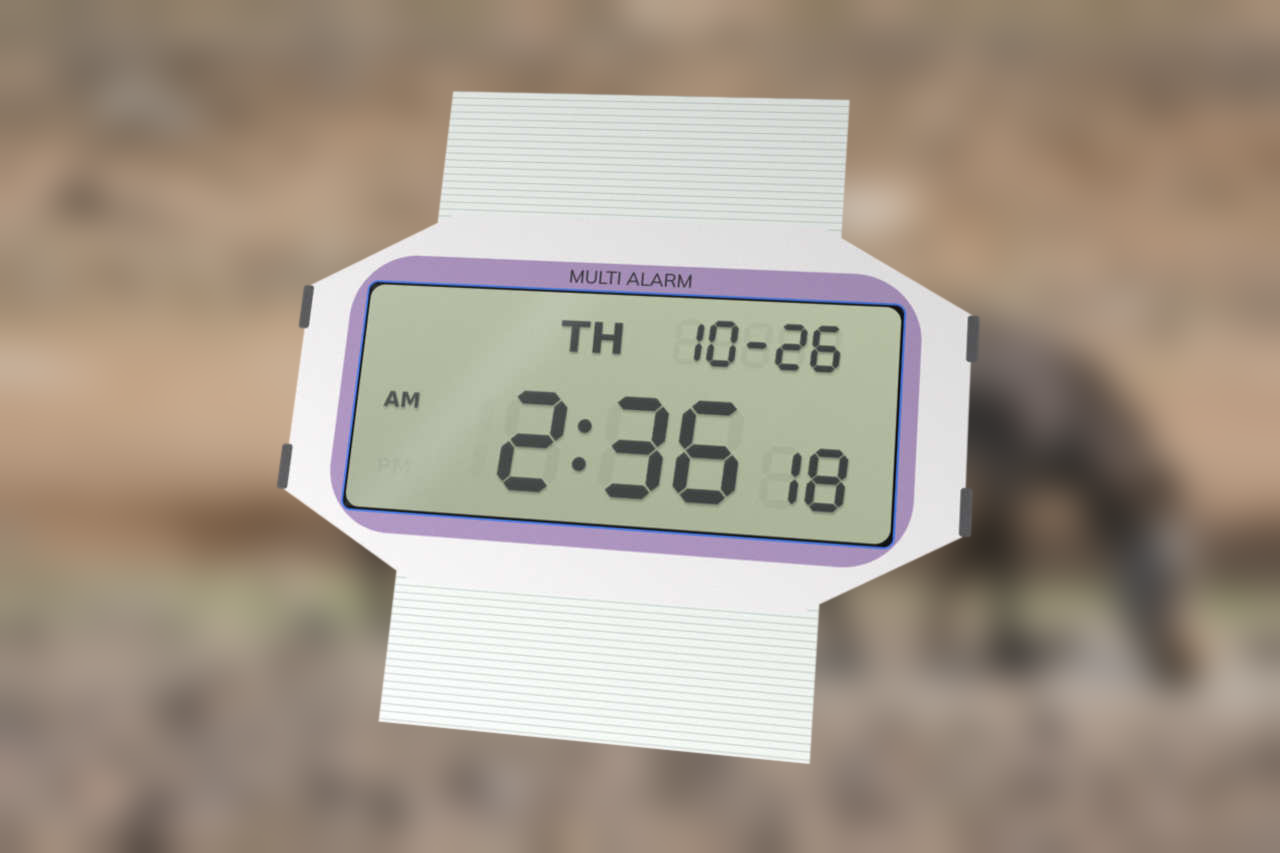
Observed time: 2:36:18
